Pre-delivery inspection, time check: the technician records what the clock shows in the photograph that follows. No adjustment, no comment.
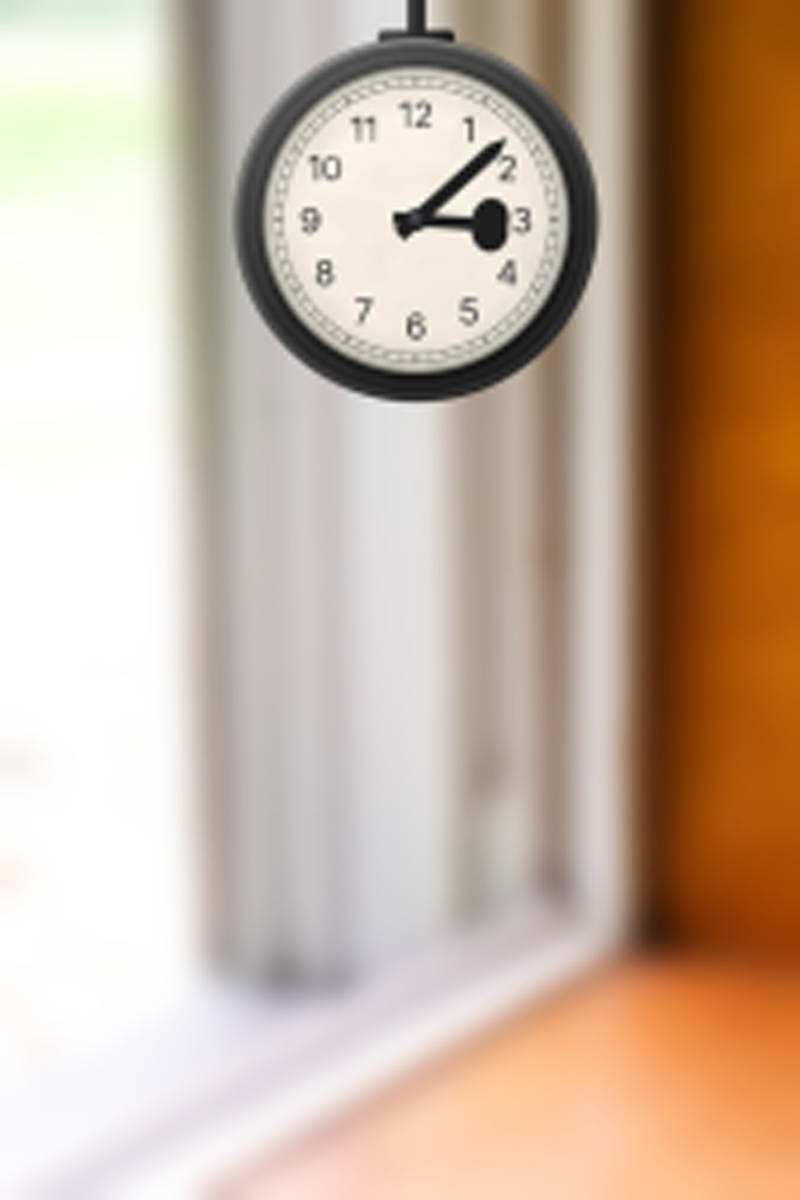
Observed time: 3:08
